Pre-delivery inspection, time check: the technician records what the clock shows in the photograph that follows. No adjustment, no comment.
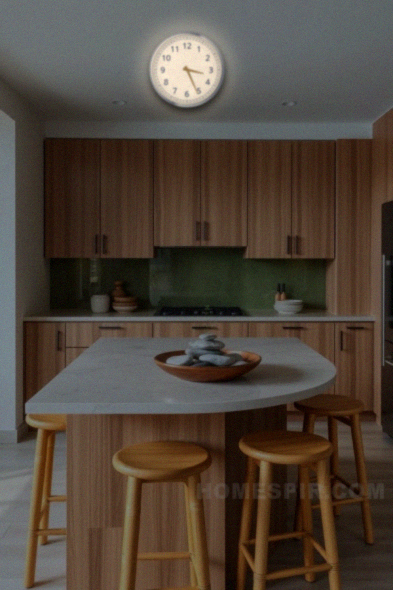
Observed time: 3:26
